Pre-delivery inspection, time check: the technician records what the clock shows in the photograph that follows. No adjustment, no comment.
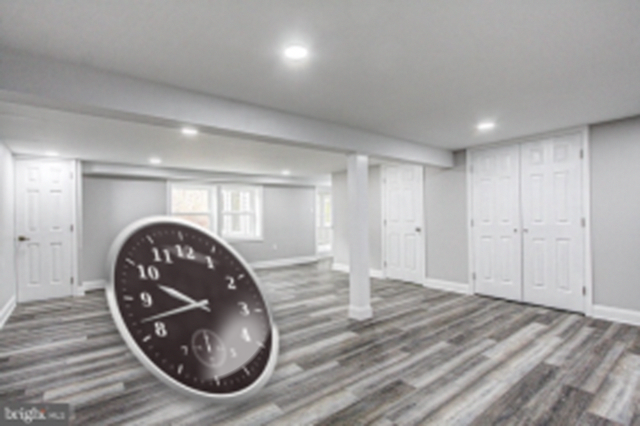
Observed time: 9:42
